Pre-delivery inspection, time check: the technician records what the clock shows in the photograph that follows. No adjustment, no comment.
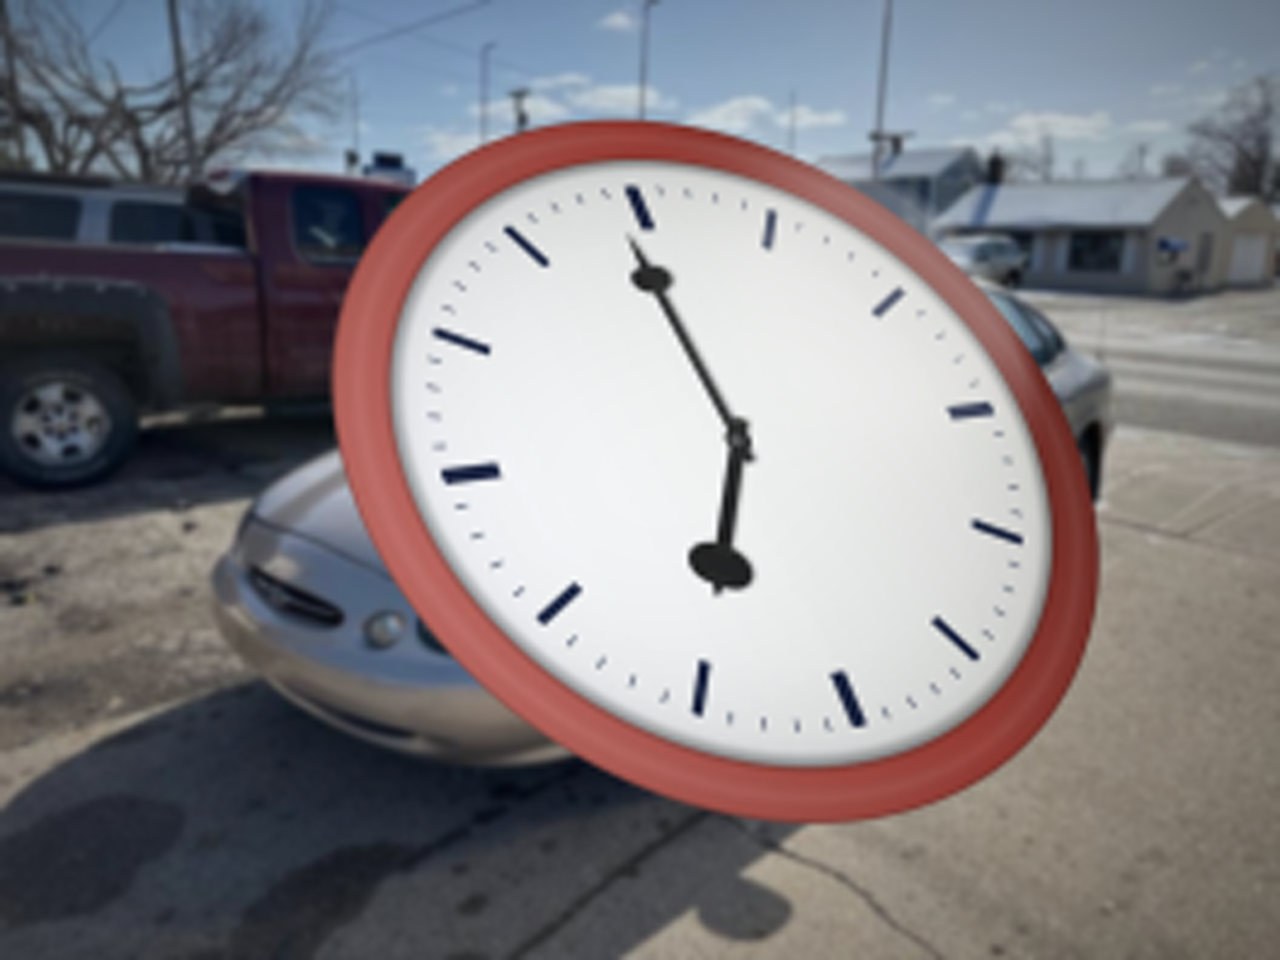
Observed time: 6:59
